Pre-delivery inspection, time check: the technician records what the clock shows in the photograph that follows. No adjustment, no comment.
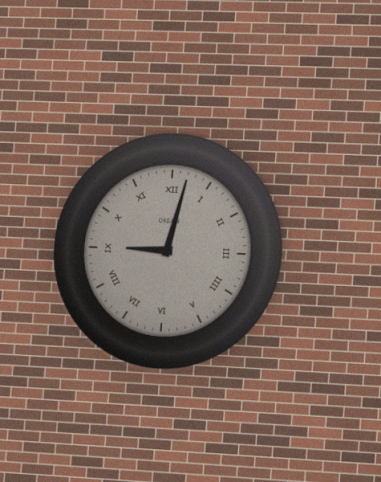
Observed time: 9:02
